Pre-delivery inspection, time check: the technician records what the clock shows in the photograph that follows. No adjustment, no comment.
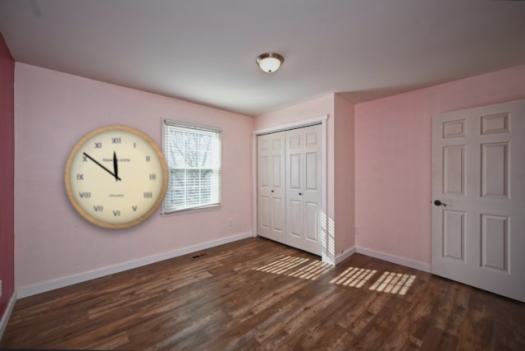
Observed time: 11:51
